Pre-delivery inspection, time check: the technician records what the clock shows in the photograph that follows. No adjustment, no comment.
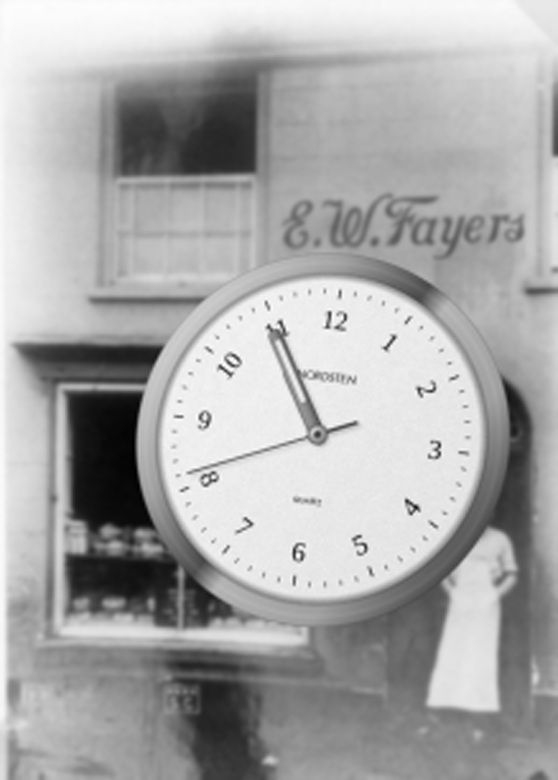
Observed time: 10:54:41
